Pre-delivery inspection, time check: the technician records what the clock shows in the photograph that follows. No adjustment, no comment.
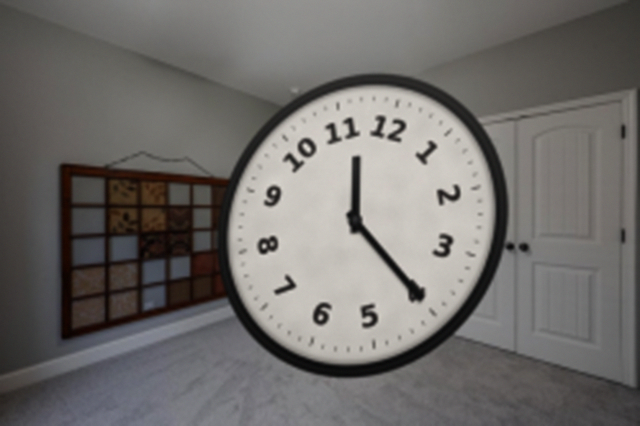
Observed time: 11:20
